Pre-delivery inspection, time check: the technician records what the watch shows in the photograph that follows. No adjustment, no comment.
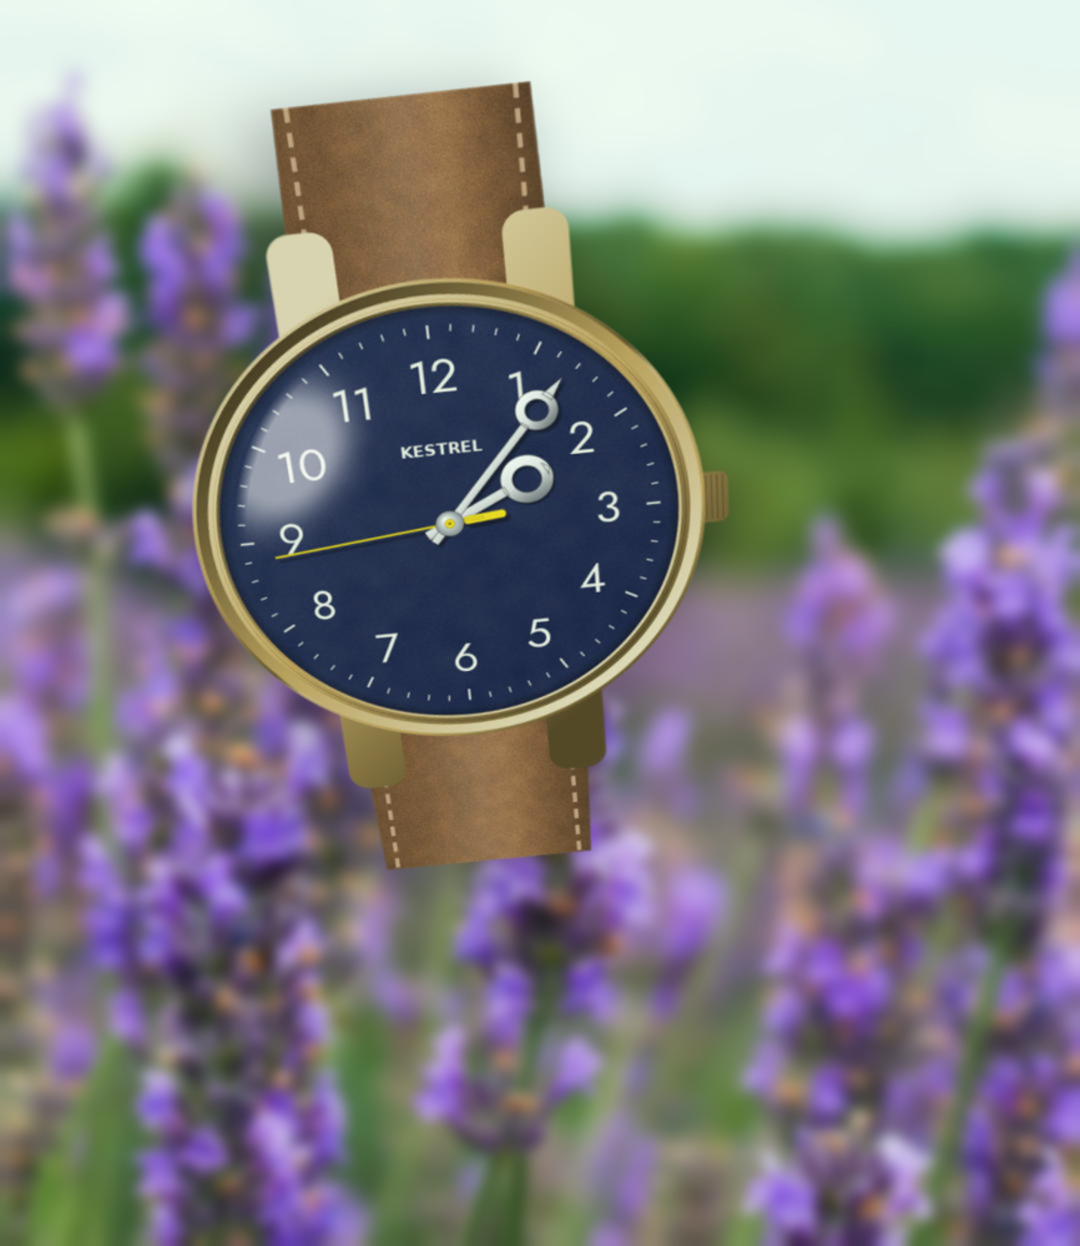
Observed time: 2:06:44
